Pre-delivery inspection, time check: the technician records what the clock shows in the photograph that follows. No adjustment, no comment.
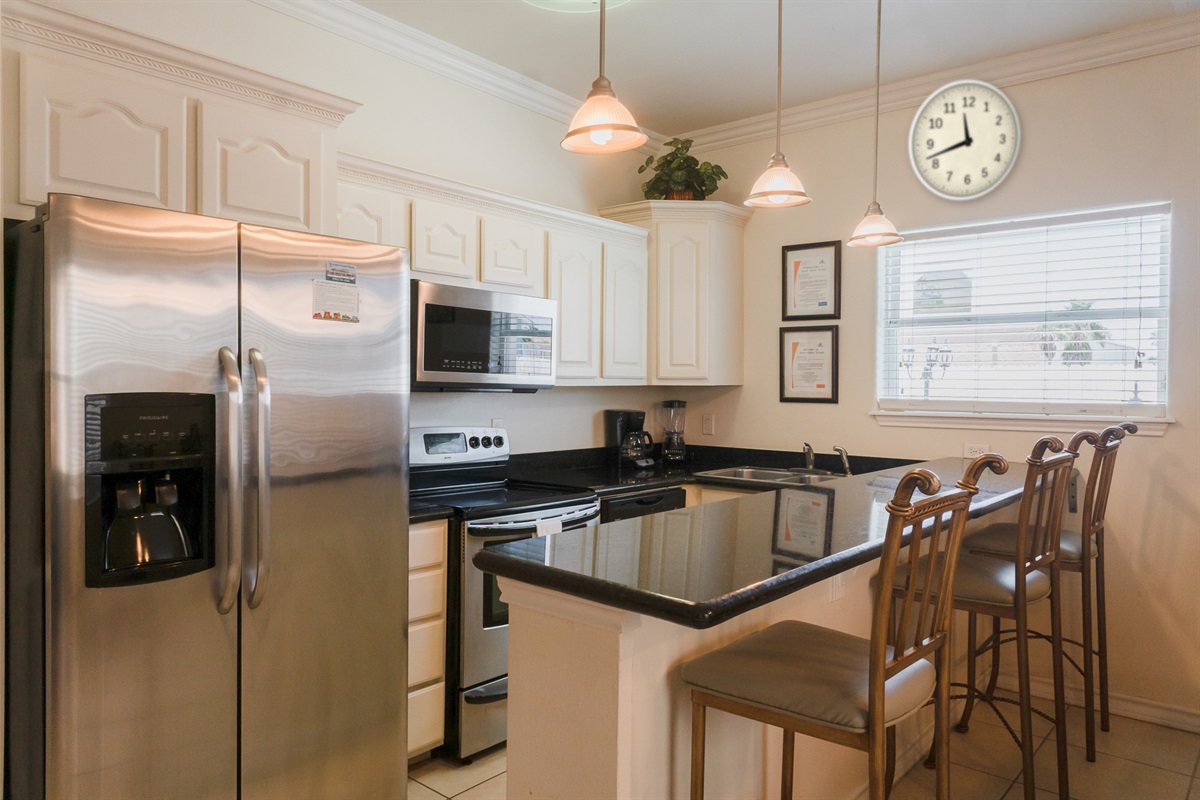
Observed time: 11:42
